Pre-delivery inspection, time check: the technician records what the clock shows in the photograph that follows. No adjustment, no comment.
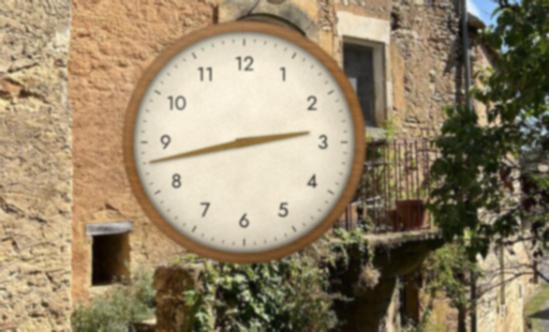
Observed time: 2:43
